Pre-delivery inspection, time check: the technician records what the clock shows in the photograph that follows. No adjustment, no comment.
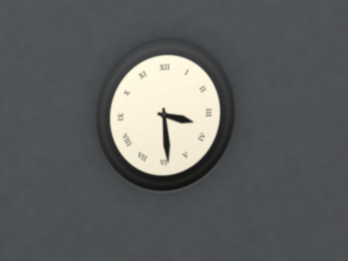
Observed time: 3:29
